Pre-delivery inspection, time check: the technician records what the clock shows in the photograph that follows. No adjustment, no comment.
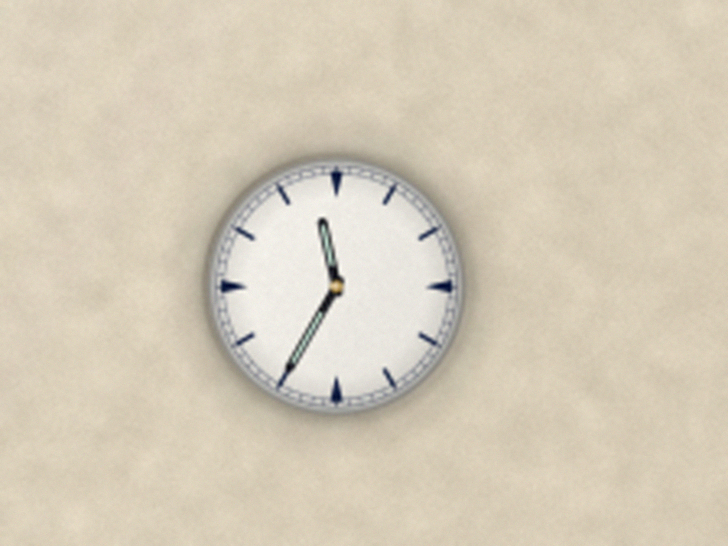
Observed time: 11:35
